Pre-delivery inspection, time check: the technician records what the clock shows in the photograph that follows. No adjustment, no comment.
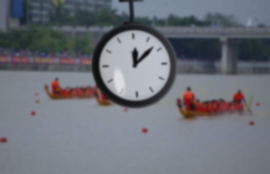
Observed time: 12:08
